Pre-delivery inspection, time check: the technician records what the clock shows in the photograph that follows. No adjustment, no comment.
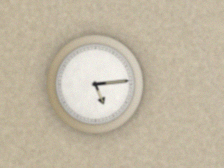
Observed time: 5:14
